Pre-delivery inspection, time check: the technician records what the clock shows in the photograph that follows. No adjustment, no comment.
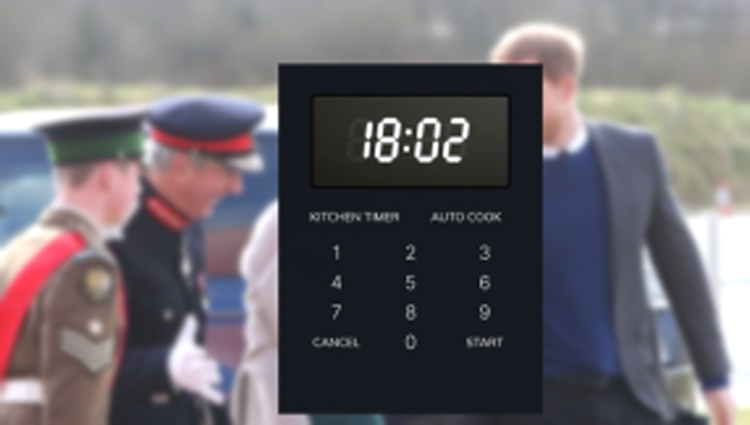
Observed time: 18:02
